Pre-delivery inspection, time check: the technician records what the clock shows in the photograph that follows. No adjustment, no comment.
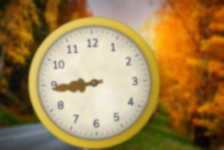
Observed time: 8:44
